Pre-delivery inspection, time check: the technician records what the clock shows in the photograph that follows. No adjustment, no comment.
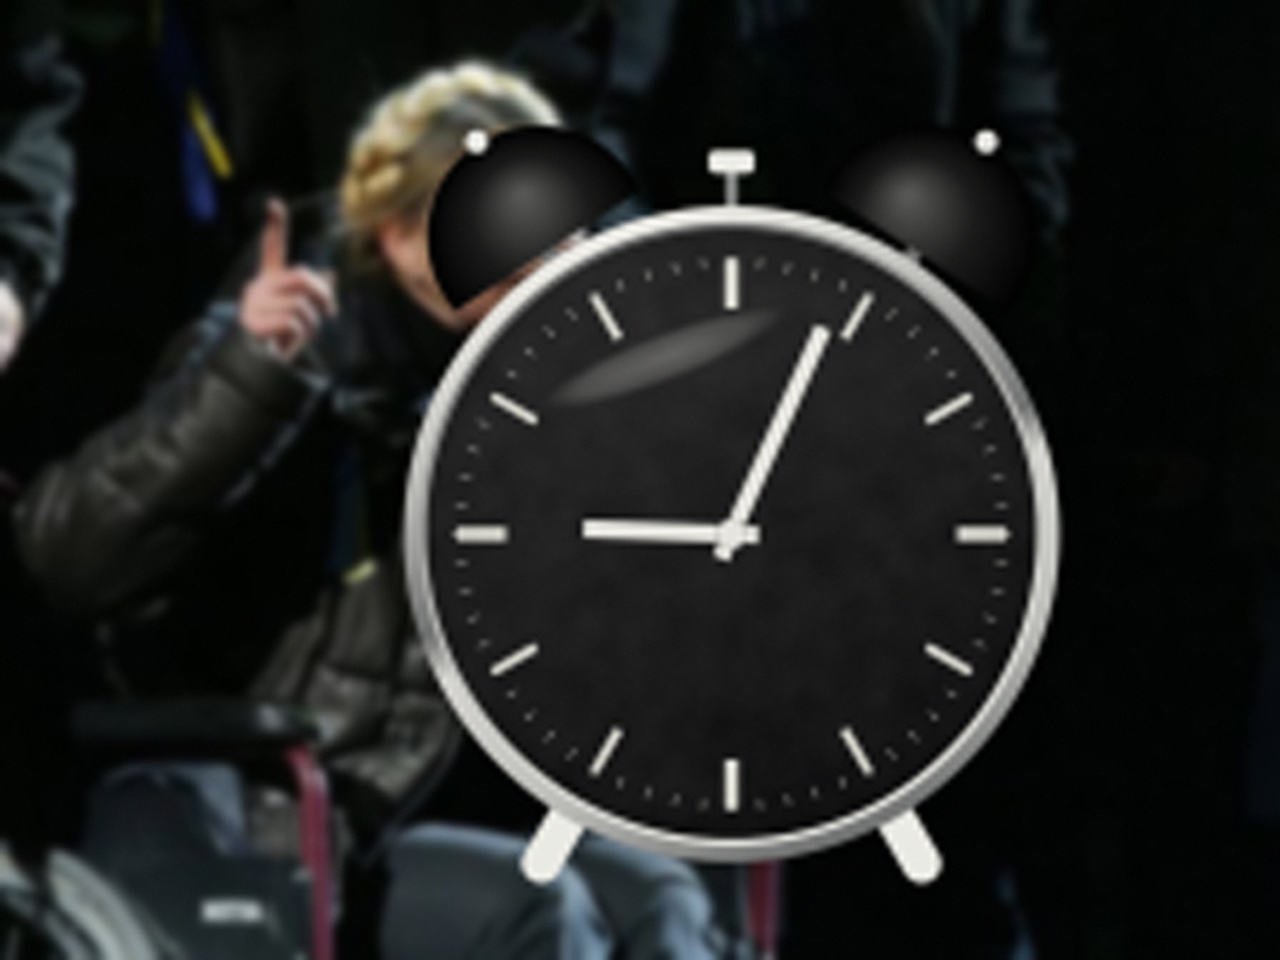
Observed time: 9:04
